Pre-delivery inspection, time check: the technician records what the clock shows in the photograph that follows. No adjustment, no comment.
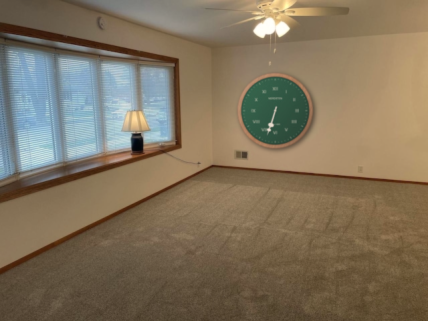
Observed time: 6:33
